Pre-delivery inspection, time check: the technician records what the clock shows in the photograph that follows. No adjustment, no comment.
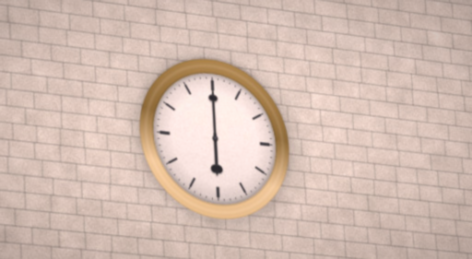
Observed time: 6:00
